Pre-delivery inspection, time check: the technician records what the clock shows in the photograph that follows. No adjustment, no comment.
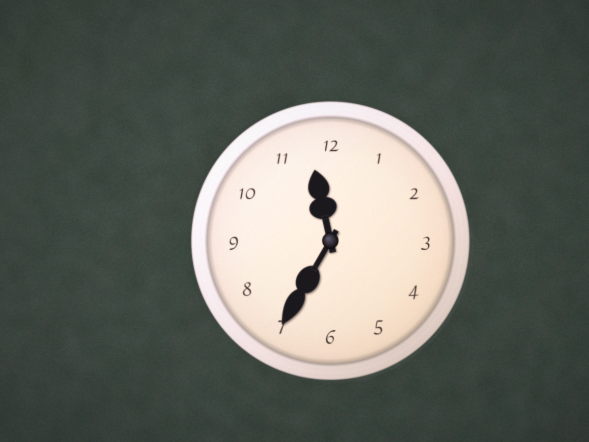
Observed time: 11:35
